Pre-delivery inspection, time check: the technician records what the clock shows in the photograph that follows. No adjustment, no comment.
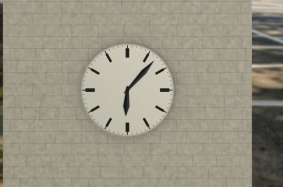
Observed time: 6:07
